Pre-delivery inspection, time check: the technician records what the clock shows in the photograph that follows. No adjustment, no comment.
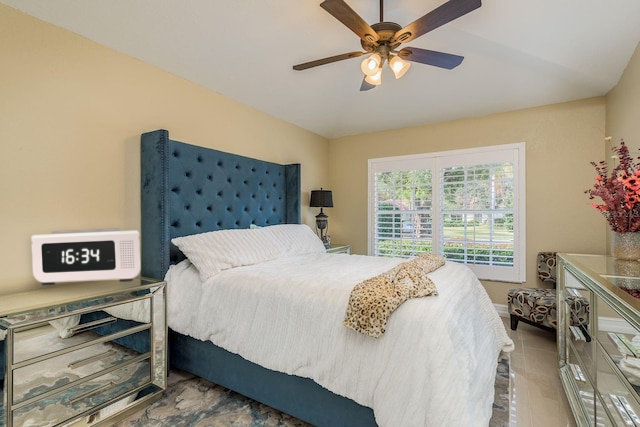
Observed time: 16:34
